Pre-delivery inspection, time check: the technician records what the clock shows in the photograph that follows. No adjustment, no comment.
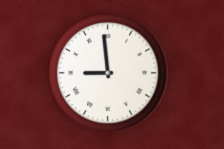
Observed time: 8:59
